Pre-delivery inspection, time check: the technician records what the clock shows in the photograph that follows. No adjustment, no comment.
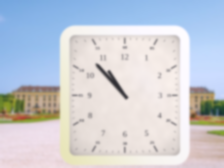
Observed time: 10:53
